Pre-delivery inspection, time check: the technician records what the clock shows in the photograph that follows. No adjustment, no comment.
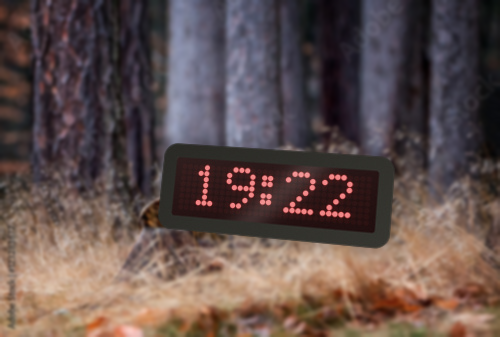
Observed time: 19:22
